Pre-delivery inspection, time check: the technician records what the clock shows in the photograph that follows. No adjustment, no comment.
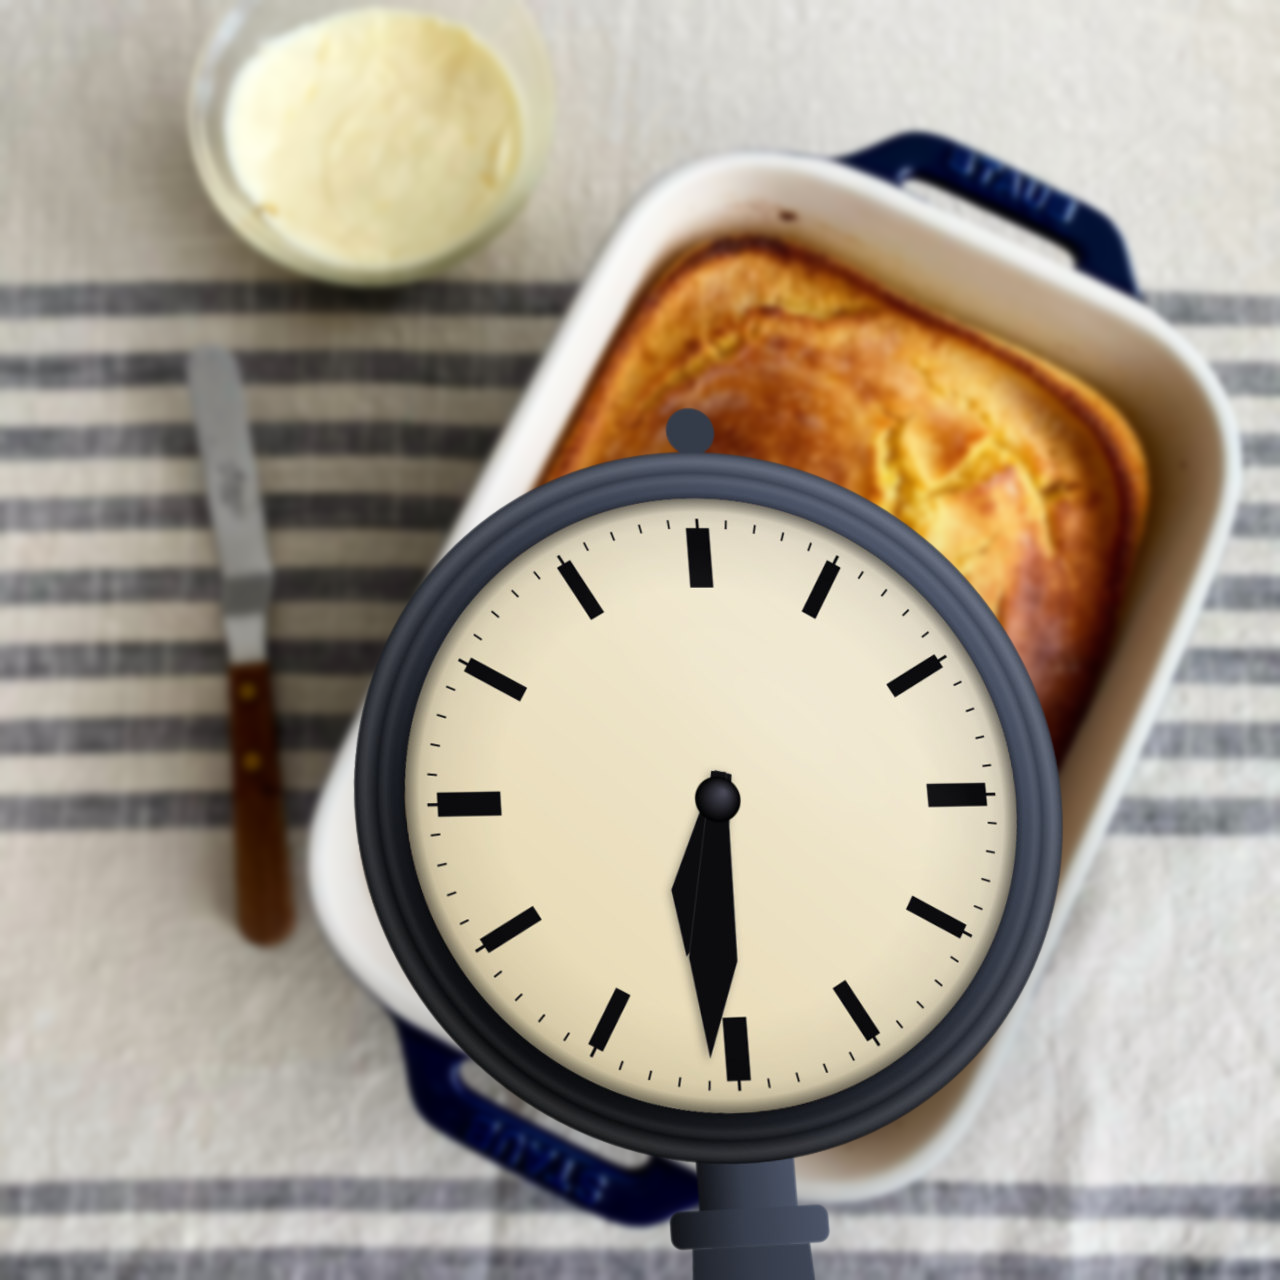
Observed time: 6:31
